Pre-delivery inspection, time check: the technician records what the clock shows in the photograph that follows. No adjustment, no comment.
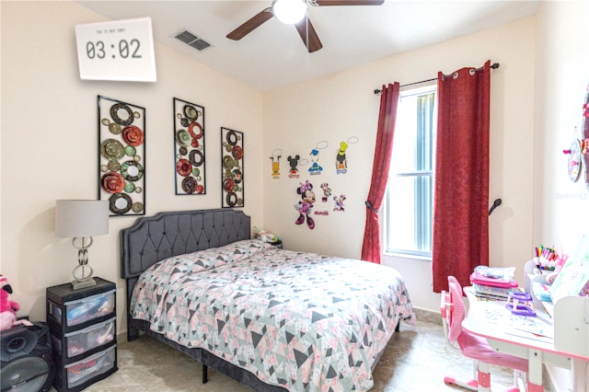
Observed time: 3:02
